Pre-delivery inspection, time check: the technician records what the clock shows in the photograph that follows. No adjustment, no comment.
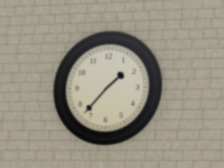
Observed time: 1:37
